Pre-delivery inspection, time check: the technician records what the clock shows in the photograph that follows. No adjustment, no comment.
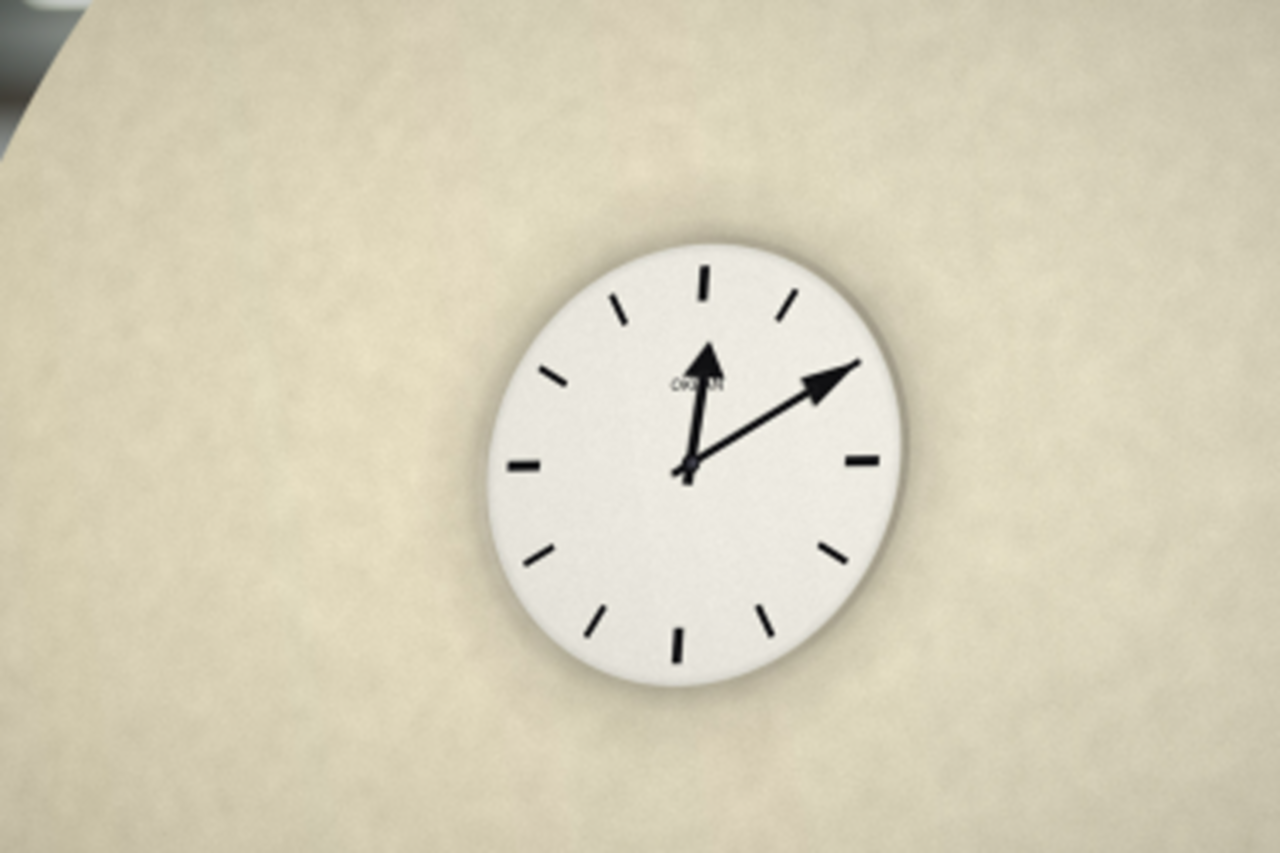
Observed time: 12:10
